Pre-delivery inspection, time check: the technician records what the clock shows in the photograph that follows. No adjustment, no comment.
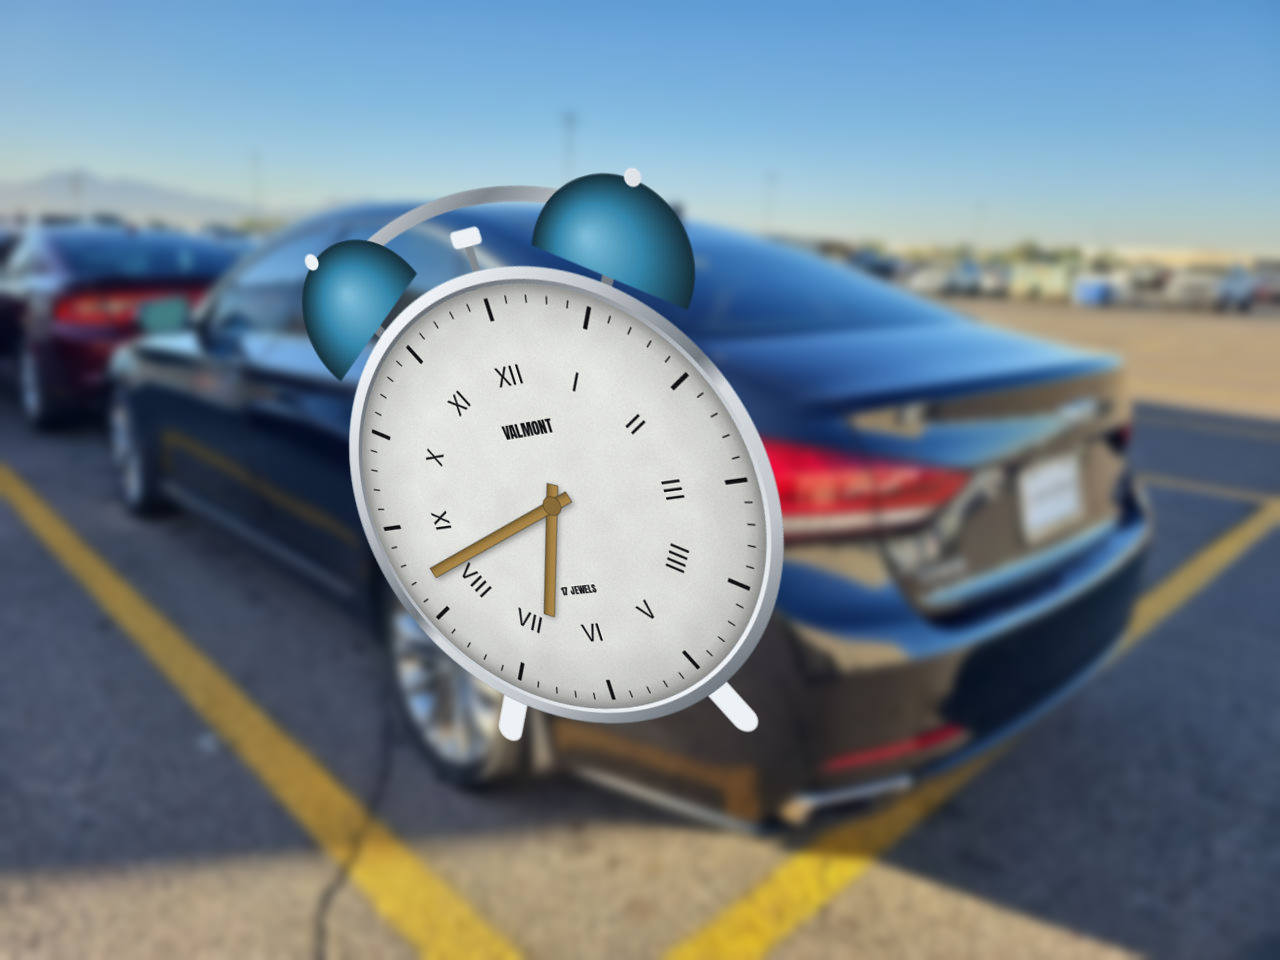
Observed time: 6:42
